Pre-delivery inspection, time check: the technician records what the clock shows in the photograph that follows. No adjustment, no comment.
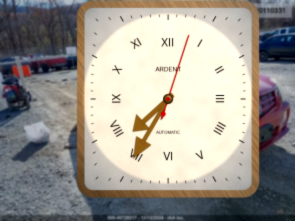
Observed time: 7:35:03
